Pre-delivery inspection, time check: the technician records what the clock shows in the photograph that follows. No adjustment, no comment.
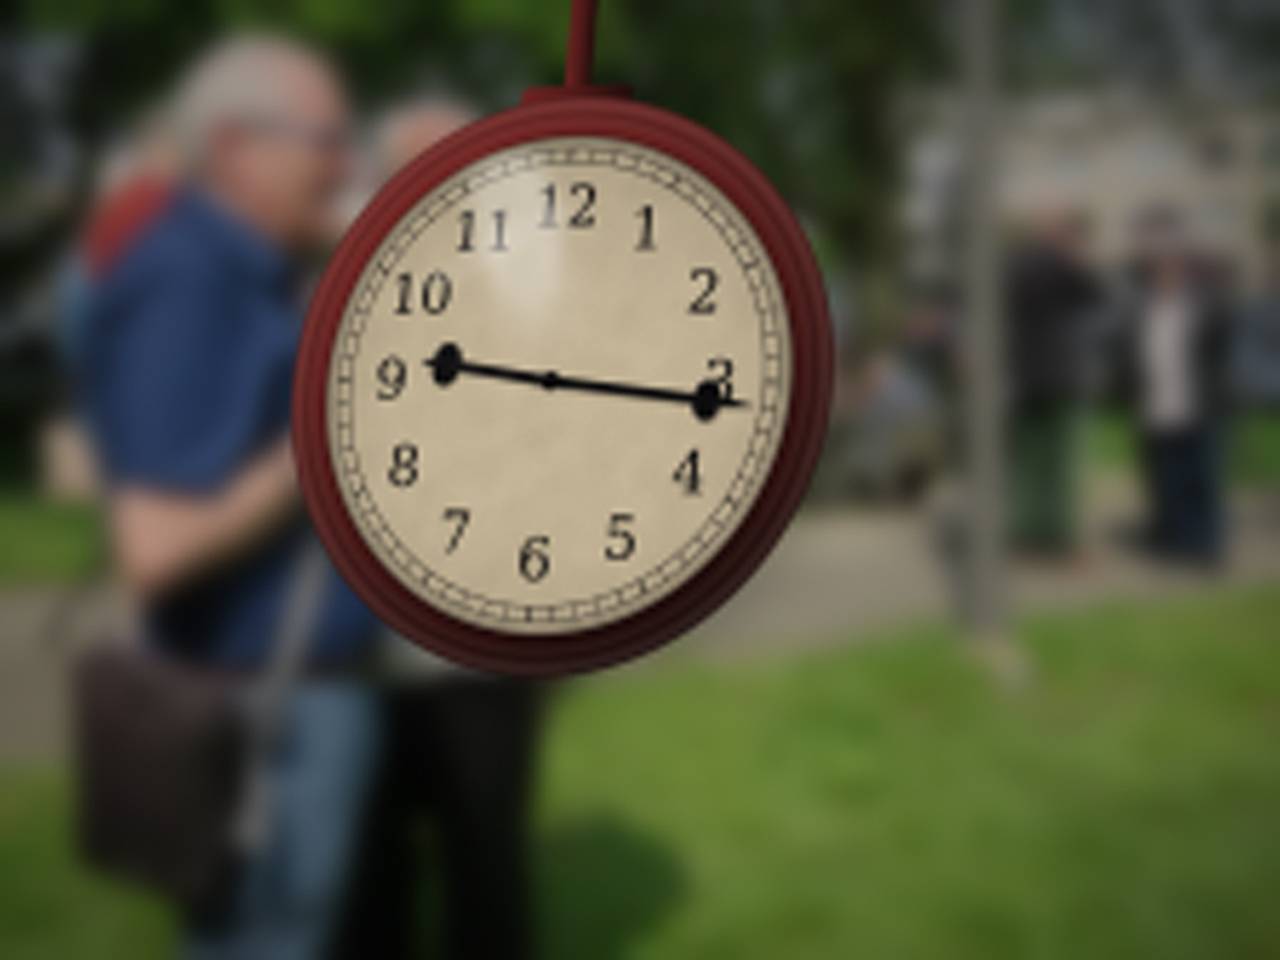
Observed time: 9:16
